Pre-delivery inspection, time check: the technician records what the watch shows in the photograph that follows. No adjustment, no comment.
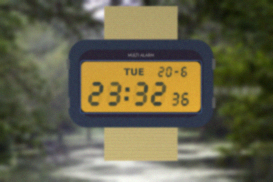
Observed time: 23:32:36
